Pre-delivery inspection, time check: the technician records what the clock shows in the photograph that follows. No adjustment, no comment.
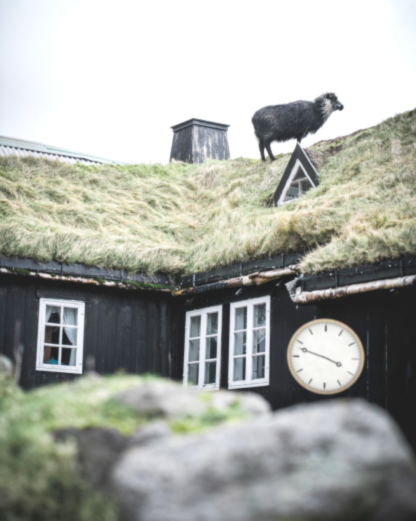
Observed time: 3:48
